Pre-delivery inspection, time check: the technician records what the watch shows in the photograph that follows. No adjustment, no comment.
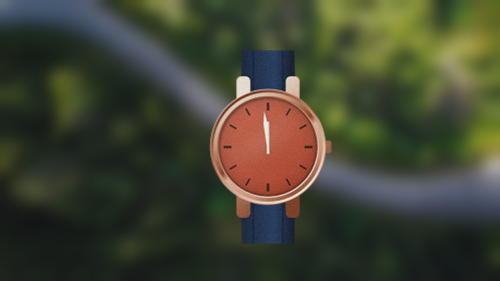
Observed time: 11:59
